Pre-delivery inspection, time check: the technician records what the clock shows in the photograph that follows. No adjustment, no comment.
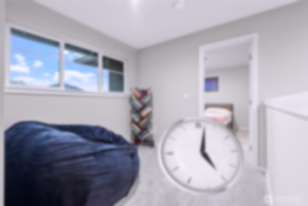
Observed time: 5:02
